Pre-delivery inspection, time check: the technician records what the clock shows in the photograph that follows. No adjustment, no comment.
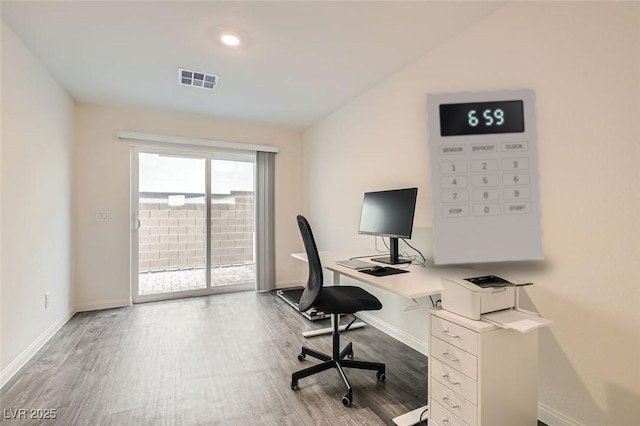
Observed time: 6:59
